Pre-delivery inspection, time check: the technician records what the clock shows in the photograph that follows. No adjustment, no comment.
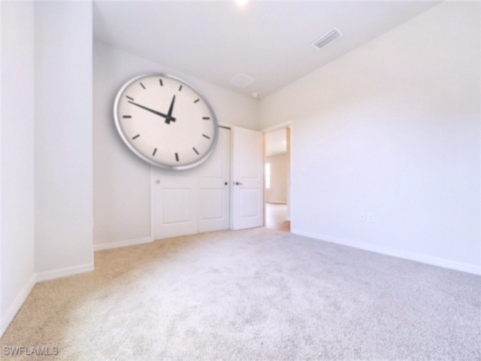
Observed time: 12:49
